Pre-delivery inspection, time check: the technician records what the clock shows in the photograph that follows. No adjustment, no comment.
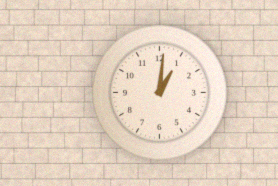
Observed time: 1:01
